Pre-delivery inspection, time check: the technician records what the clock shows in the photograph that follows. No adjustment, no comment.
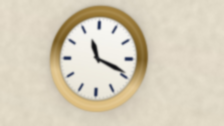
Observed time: 11:19
